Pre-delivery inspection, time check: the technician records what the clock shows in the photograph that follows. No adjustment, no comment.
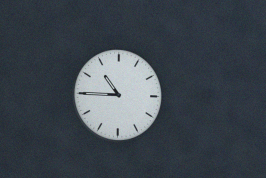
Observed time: 10:45
